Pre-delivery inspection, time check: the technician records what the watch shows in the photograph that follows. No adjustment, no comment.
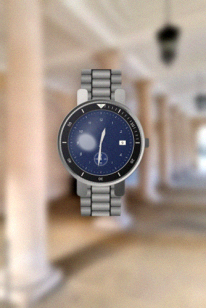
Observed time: 12:31
